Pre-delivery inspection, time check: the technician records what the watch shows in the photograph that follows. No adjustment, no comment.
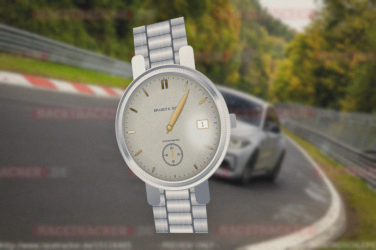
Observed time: 1:06
